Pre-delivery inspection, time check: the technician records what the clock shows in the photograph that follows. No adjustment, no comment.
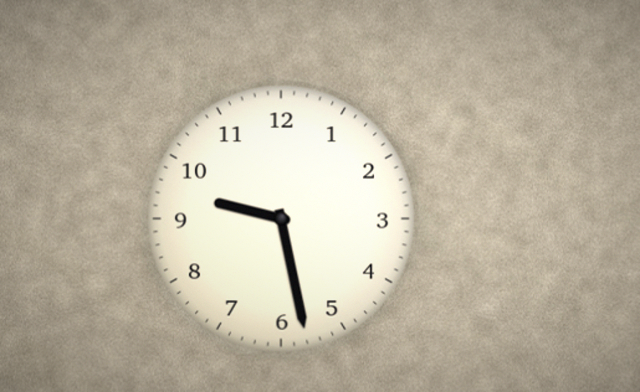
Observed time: 9:28
